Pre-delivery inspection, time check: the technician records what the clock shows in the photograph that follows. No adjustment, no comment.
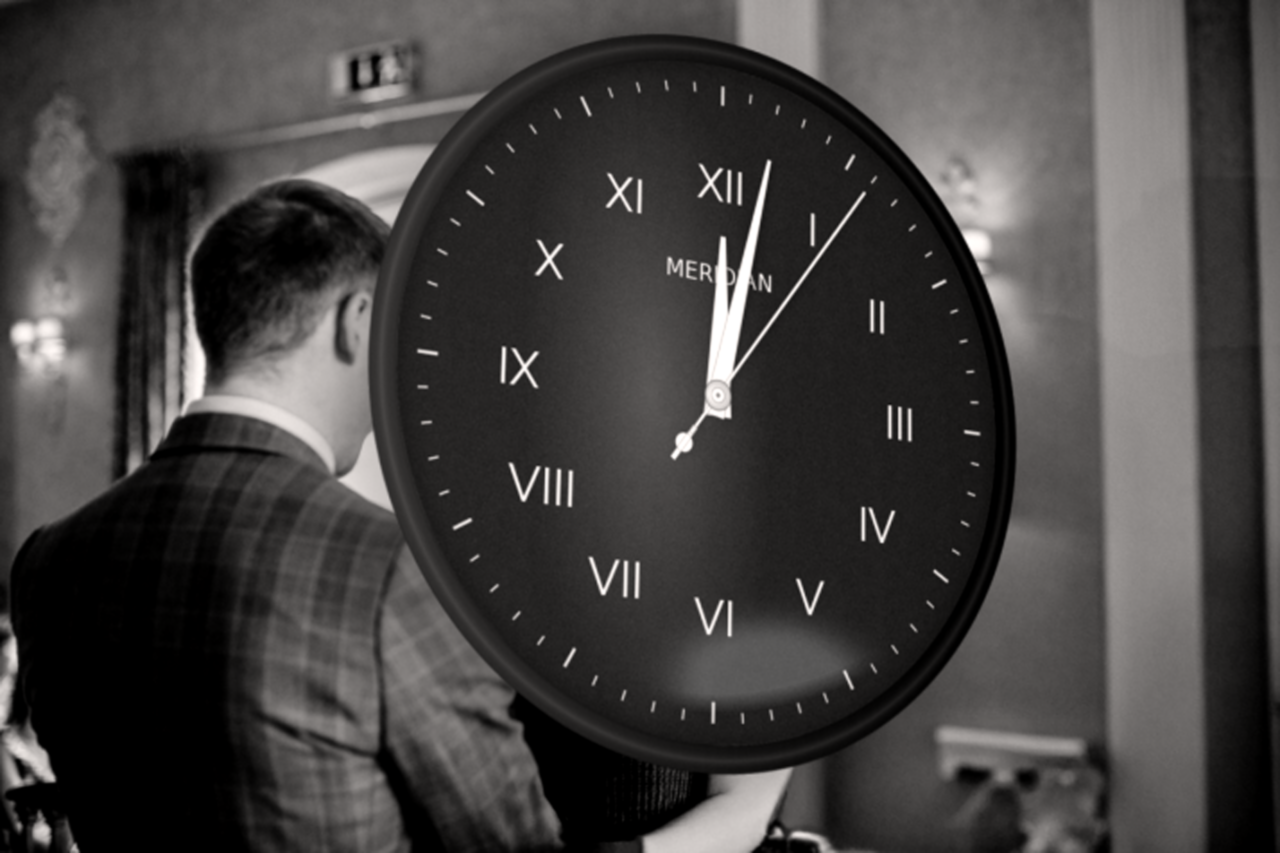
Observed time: 12:02:06
